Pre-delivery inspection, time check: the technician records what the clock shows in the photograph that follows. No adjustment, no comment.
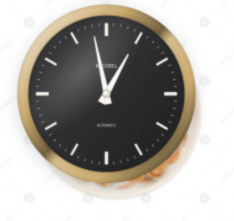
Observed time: 12:58
